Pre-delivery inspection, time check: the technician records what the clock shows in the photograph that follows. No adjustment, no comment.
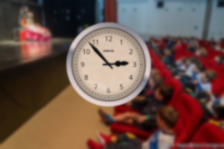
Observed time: 2:53
